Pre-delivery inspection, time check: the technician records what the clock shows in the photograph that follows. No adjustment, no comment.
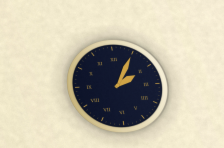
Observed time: 2:05
